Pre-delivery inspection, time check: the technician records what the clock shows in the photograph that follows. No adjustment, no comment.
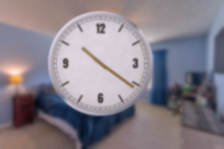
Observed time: 10:21
